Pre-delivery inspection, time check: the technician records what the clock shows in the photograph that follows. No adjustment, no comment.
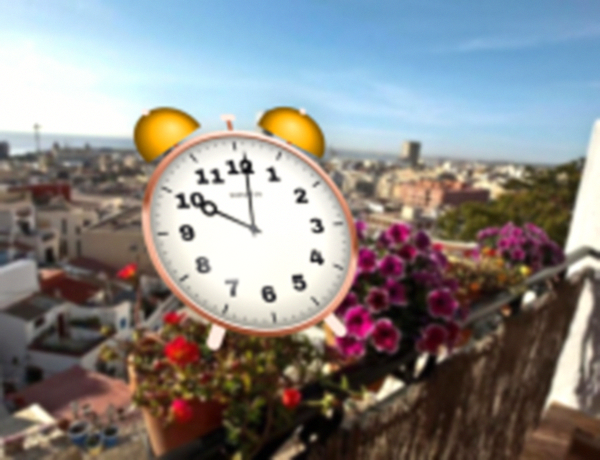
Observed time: 10:01
